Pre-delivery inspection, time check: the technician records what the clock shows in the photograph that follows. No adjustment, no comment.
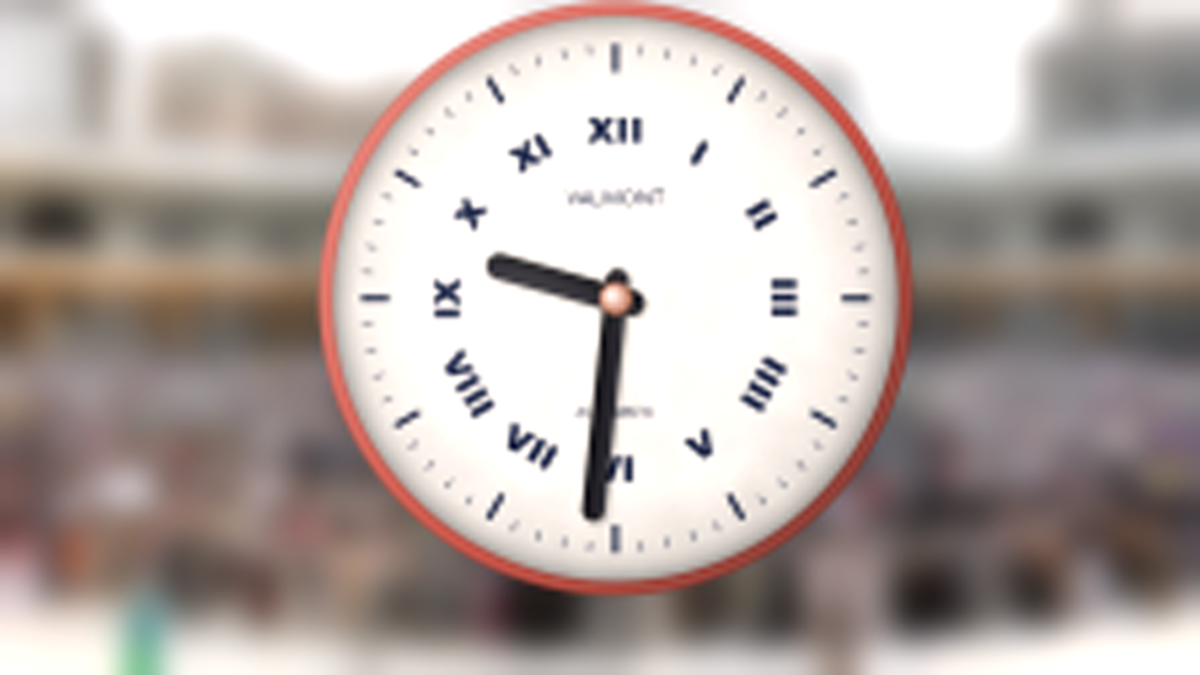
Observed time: 9:31
